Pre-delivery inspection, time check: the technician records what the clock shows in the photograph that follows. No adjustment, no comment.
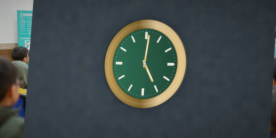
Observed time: 5:01
